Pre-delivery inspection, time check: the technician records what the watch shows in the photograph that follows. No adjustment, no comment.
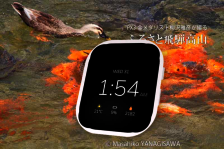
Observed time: 1:54
